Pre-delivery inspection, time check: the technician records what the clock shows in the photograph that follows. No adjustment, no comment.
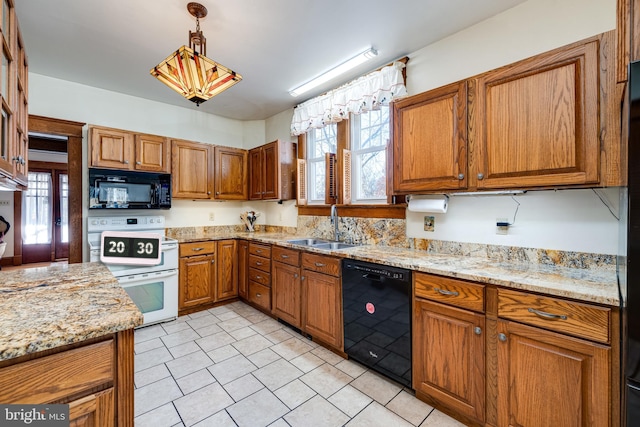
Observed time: 20:30
